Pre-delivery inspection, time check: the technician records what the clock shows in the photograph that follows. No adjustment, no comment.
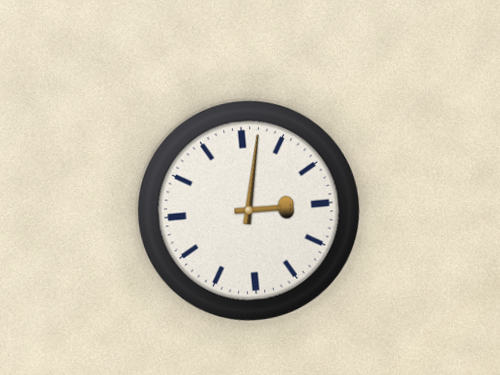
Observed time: 3:02
